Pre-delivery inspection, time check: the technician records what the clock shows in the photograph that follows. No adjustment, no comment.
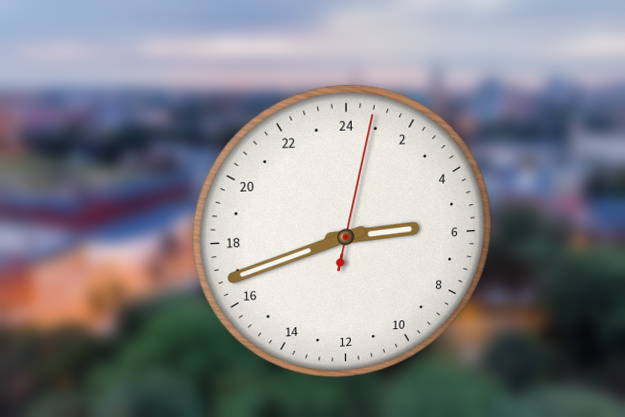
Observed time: 5:42:02
